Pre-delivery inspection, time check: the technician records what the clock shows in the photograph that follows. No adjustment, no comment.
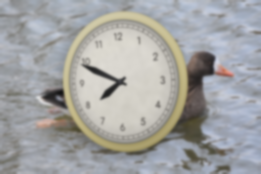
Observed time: 7:49
